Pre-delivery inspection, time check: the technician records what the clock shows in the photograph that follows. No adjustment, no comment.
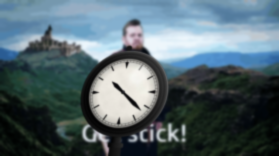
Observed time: 10:22
